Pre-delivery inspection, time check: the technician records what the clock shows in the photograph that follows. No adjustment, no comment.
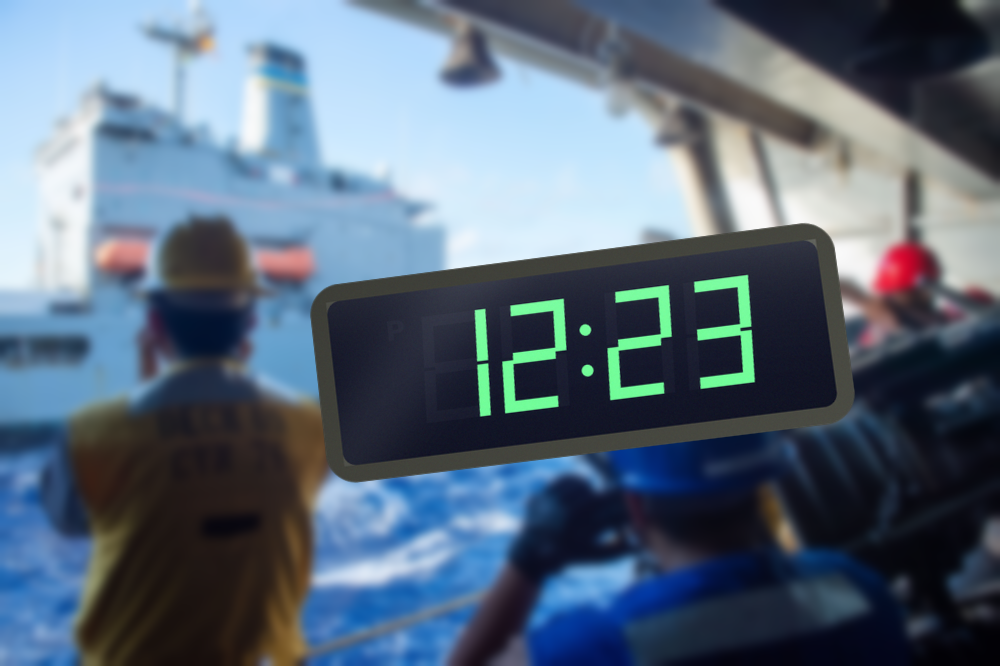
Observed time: 12:23
